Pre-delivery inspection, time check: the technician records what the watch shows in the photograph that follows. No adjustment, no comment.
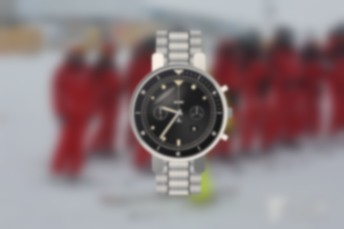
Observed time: 9:36
